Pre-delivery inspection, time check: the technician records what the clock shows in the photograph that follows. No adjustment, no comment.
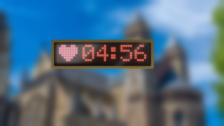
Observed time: 4:56
